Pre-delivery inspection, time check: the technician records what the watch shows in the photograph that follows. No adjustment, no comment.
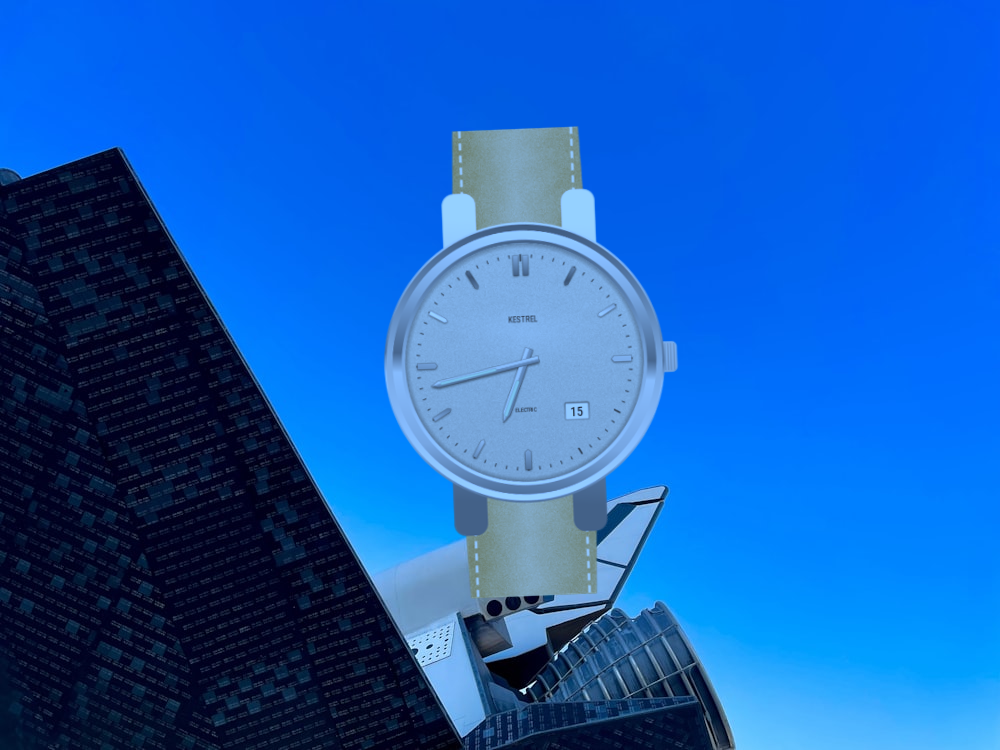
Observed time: 6:43
